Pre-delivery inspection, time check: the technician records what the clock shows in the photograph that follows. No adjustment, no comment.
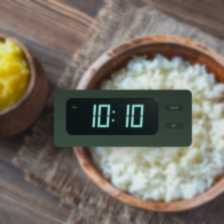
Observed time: 10:10
